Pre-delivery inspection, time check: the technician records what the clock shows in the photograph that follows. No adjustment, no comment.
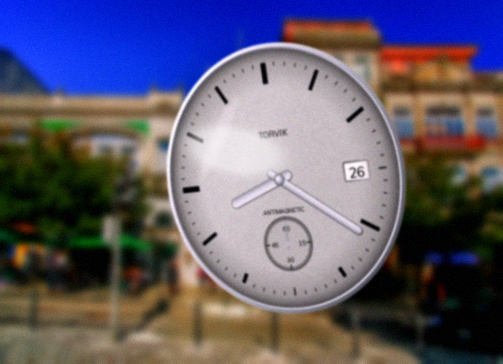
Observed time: 8:21
